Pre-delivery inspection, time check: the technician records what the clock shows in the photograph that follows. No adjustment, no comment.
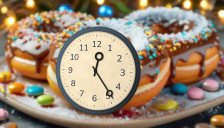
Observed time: 12:24
